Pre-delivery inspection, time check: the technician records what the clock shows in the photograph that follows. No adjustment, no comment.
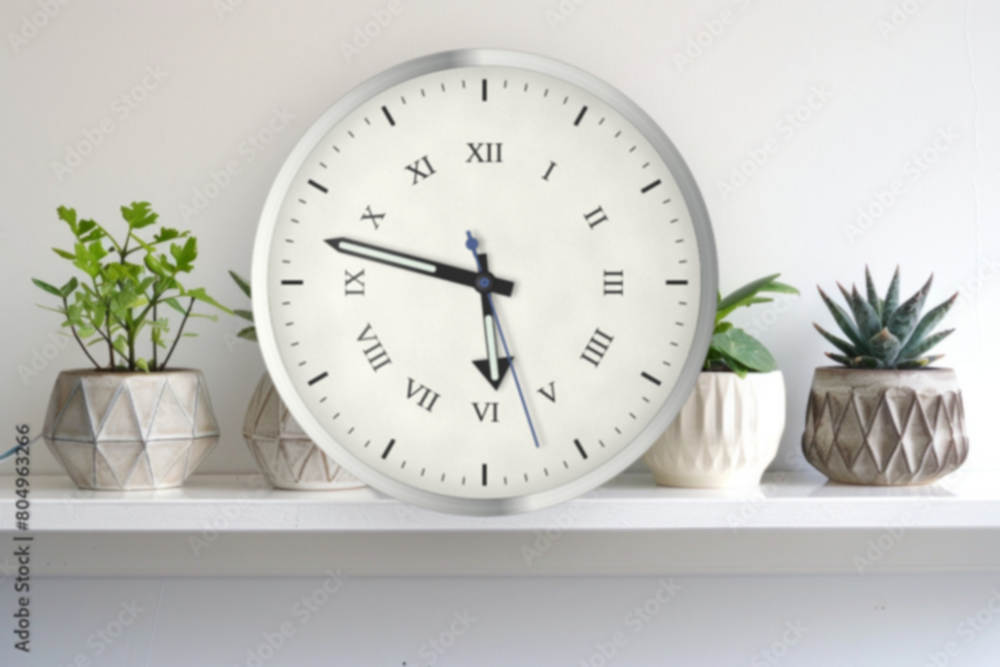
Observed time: 5:47:27
